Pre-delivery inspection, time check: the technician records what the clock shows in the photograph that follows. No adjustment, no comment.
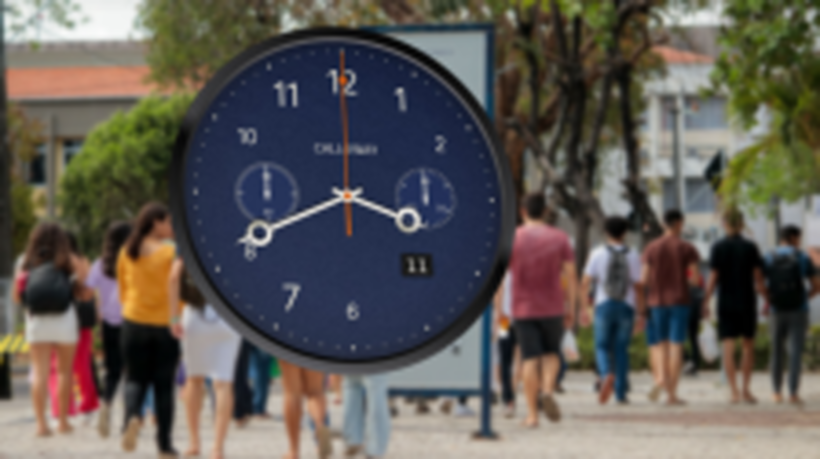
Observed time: 3:41
